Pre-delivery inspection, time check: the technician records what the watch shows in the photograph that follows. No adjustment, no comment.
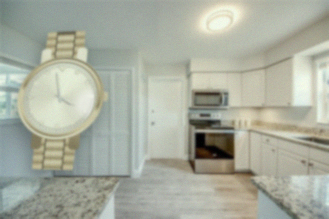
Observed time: 3:58
